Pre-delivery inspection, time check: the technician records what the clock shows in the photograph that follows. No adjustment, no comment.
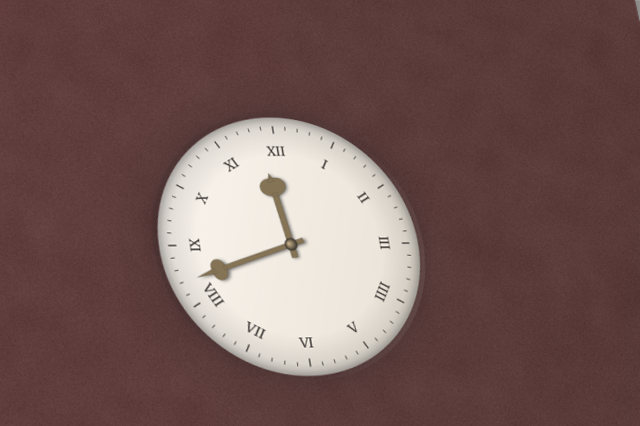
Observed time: 11:42
